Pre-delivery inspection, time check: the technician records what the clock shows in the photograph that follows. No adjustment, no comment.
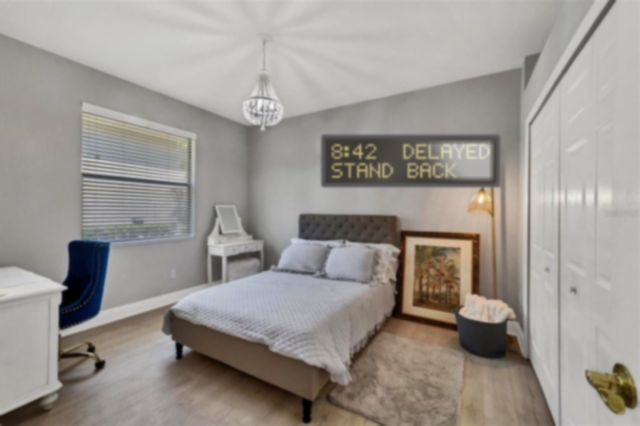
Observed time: 8:42
